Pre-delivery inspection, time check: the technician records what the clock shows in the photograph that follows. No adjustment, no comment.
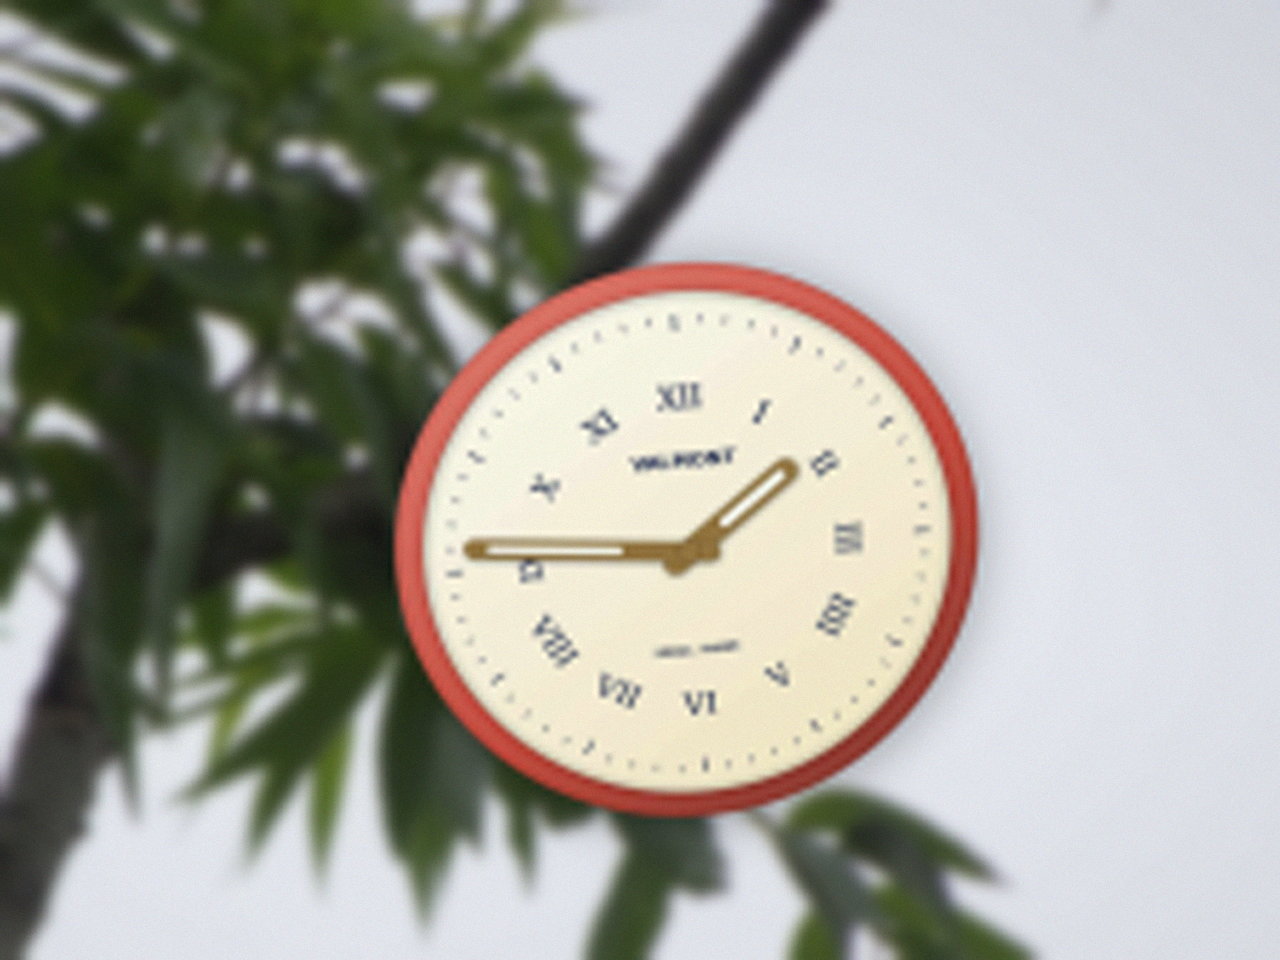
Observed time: 1:46
